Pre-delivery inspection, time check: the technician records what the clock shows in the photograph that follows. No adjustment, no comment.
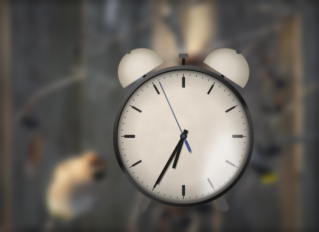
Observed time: 6:34:56
